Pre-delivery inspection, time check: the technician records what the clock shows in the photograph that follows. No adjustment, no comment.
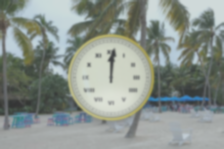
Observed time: 12:01
